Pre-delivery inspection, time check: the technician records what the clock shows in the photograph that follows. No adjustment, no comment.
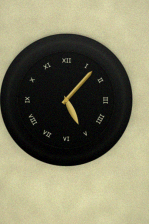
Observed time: 5:07
